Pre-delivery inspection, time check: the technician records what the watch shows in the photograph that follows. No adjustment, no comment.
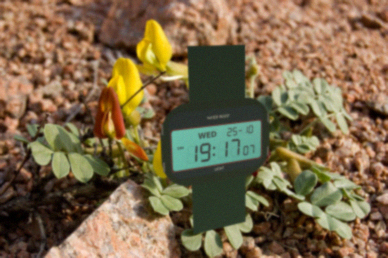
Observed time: 19:17
